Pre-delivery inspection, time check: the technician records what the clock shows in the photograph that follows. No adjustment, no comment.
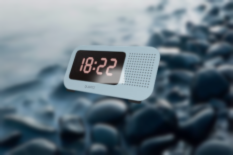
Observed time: 18:22
